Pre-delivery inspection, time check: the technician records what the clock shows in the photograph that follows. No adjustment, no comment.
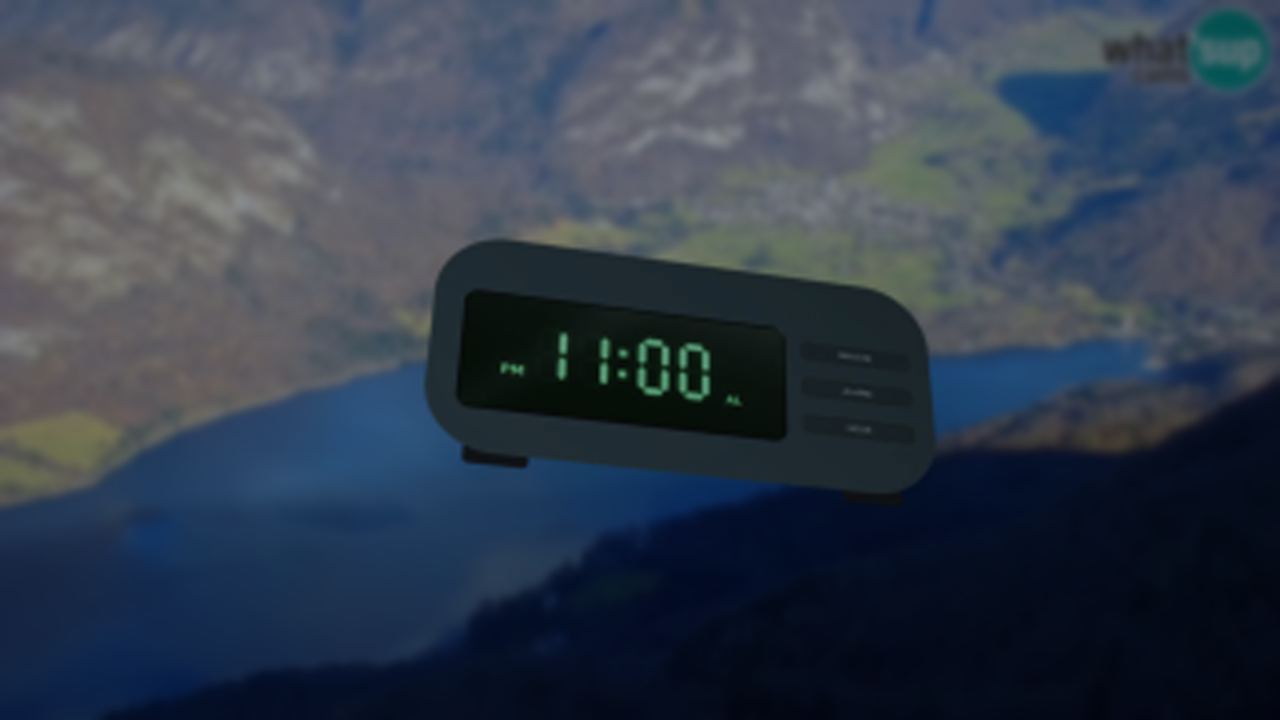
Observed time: 11:00
